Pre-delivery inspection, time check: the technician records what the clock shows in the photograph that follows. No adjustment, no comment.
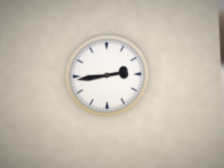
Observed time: 2:44
